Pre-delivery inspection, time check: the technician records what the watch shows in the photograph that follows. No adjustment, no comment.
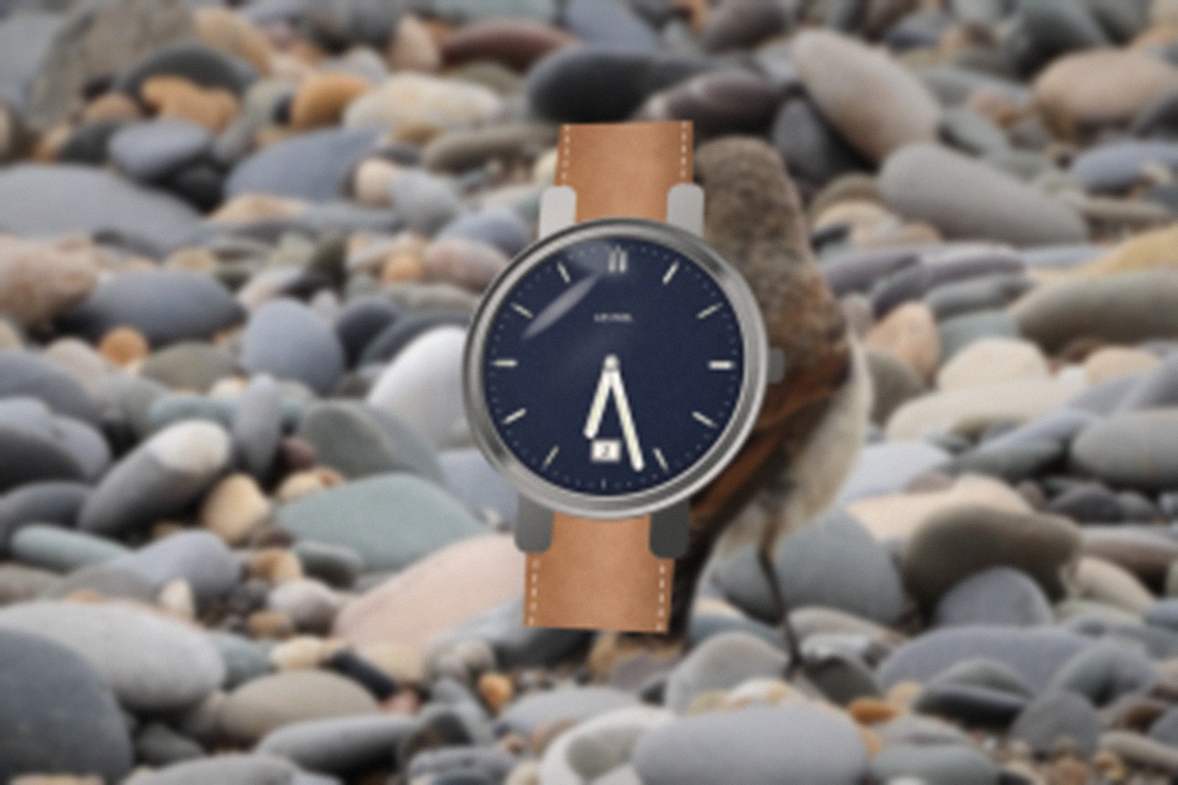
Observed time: 6:27
